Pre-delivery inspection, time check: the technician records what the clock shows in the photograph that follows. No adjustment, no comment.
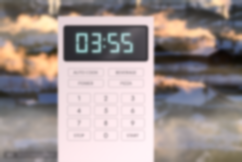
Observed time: 3:55
